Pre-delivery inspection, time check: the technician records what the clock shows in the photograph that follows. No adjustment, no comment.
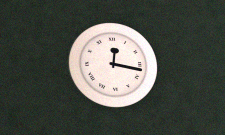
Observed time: 12:17
